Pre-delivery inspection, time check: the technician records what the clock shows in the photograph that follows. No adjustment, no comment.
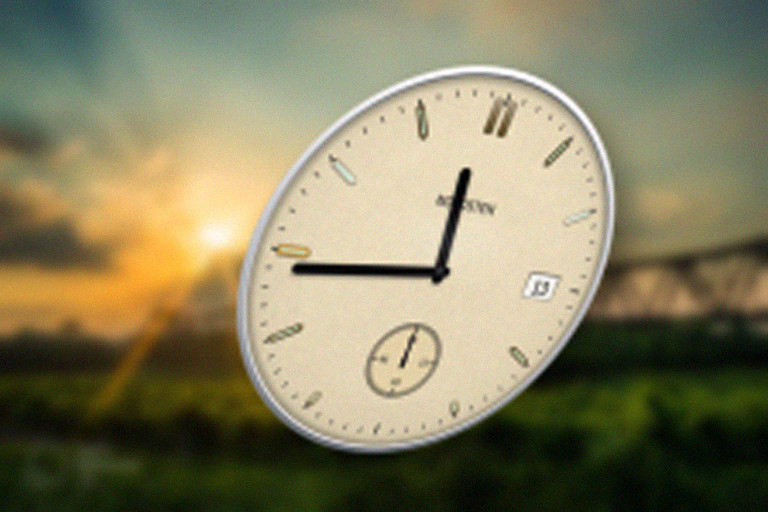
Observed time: 11:44
